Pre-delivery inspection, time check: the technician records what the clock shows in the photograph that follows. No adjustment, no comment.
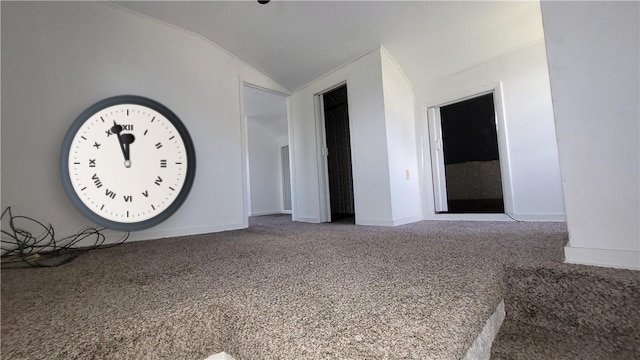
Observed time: 11:57
